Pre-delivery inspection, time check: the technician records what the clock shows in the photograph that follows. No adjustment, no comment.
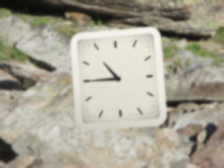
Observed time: 10:45
